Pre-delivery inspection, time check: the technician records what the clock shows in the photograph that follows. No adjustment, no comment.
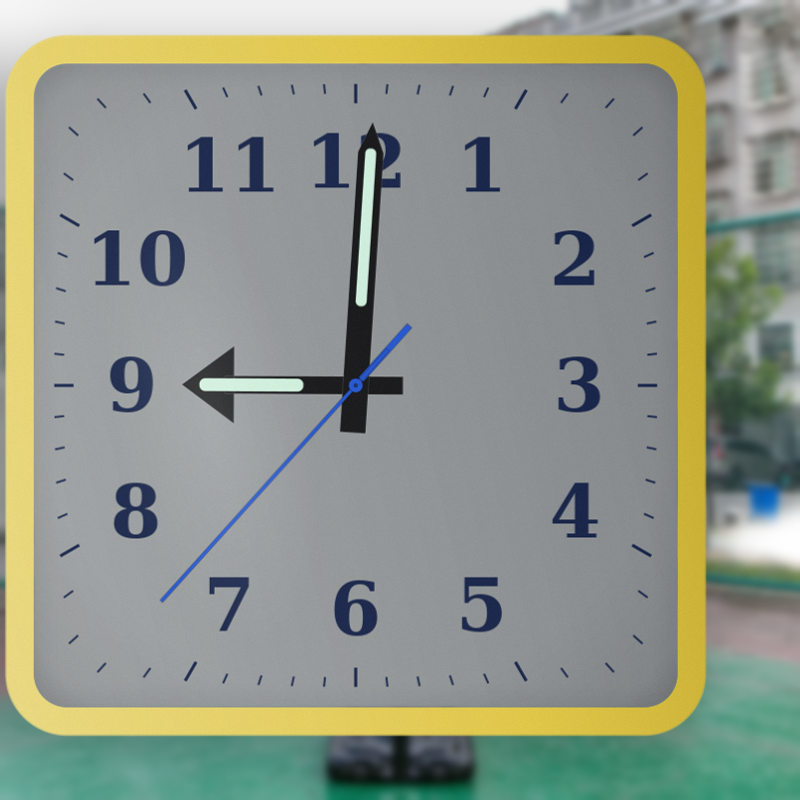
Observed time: 9:00:37
